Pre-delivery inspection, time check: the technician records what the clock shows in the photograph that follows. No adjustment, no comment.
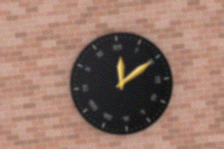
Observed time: 12:10
